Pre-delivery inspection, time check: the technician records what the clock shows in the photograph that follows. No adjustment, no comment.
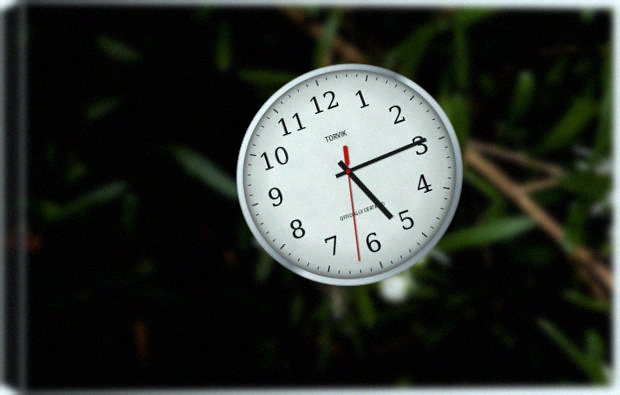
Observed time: 5:14:32
